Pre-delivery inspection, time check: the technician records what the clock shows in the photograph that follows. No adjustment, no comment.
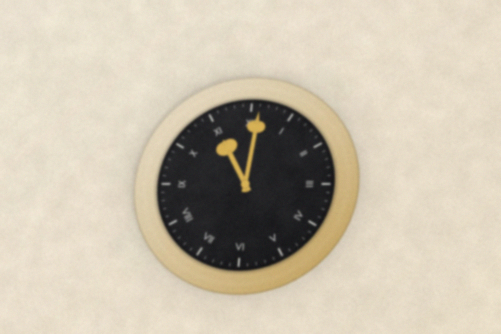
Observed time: 11:01
